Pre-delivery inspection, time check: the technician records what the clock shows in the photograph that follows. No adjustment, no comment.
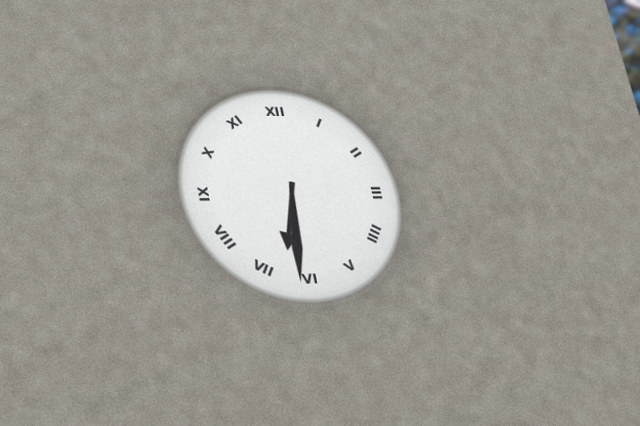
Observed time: 6:31
